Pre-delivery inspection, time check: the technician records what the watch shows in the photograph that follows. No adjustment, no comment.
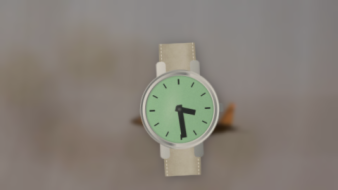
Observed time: 3:29
